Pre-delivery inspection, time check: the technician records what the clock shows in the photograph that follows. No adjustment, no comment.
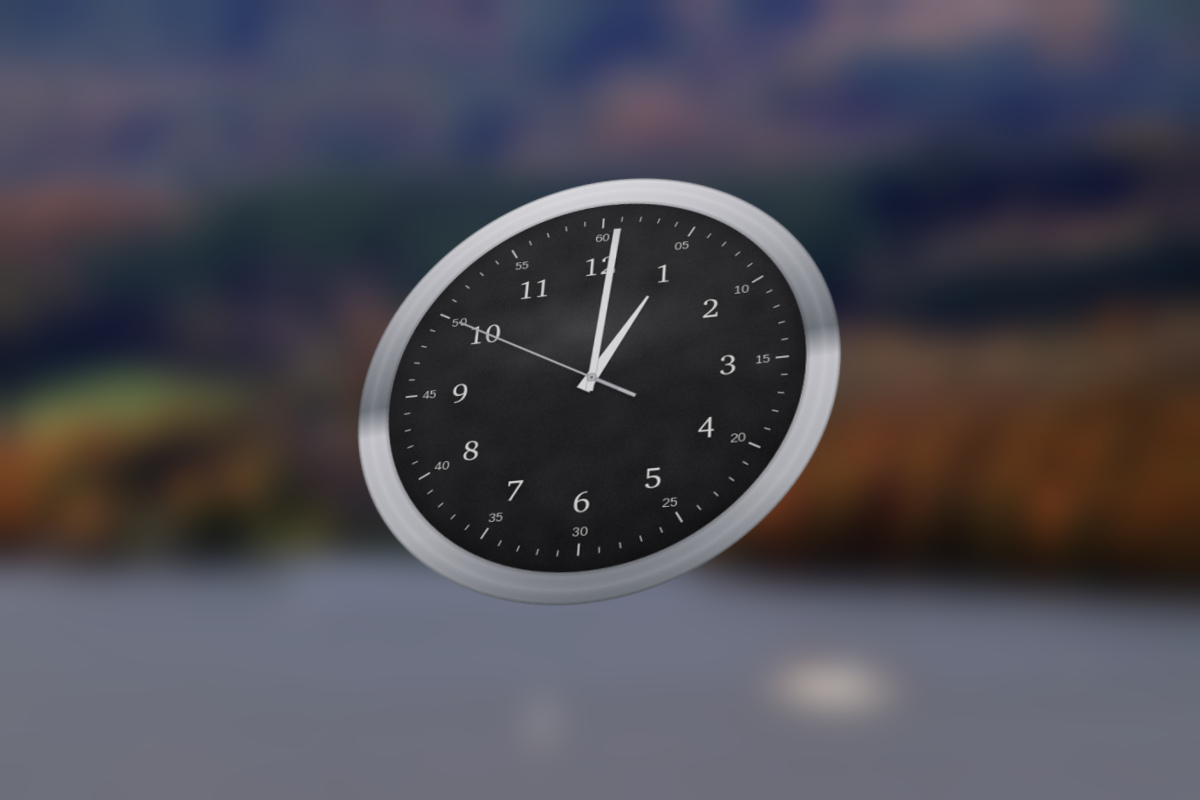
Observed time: 1:00:50
